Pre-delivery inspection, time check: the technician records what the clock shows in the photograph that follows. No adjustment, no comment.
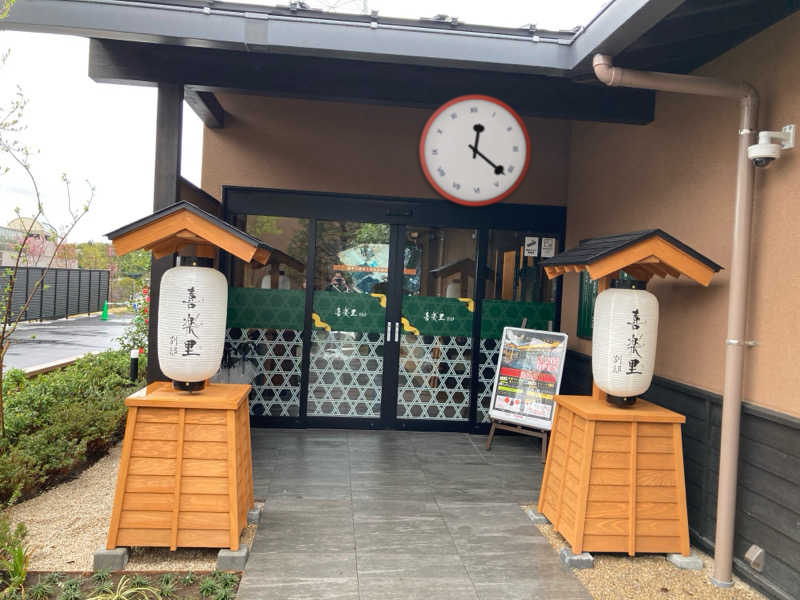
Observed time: 12:22
